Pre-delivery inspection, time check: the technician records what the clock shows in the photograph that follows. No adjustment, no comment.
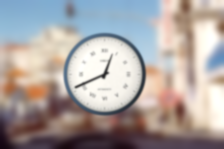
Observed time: 12:41
